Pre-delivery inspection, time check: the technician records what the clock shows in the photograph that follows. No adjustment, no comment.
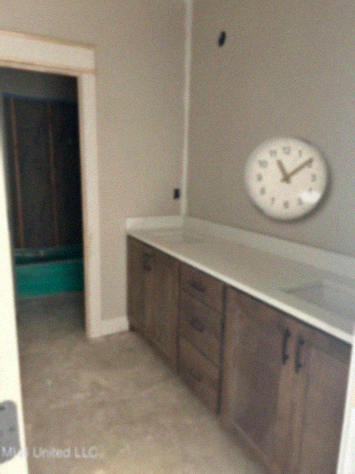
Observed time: 11:09
